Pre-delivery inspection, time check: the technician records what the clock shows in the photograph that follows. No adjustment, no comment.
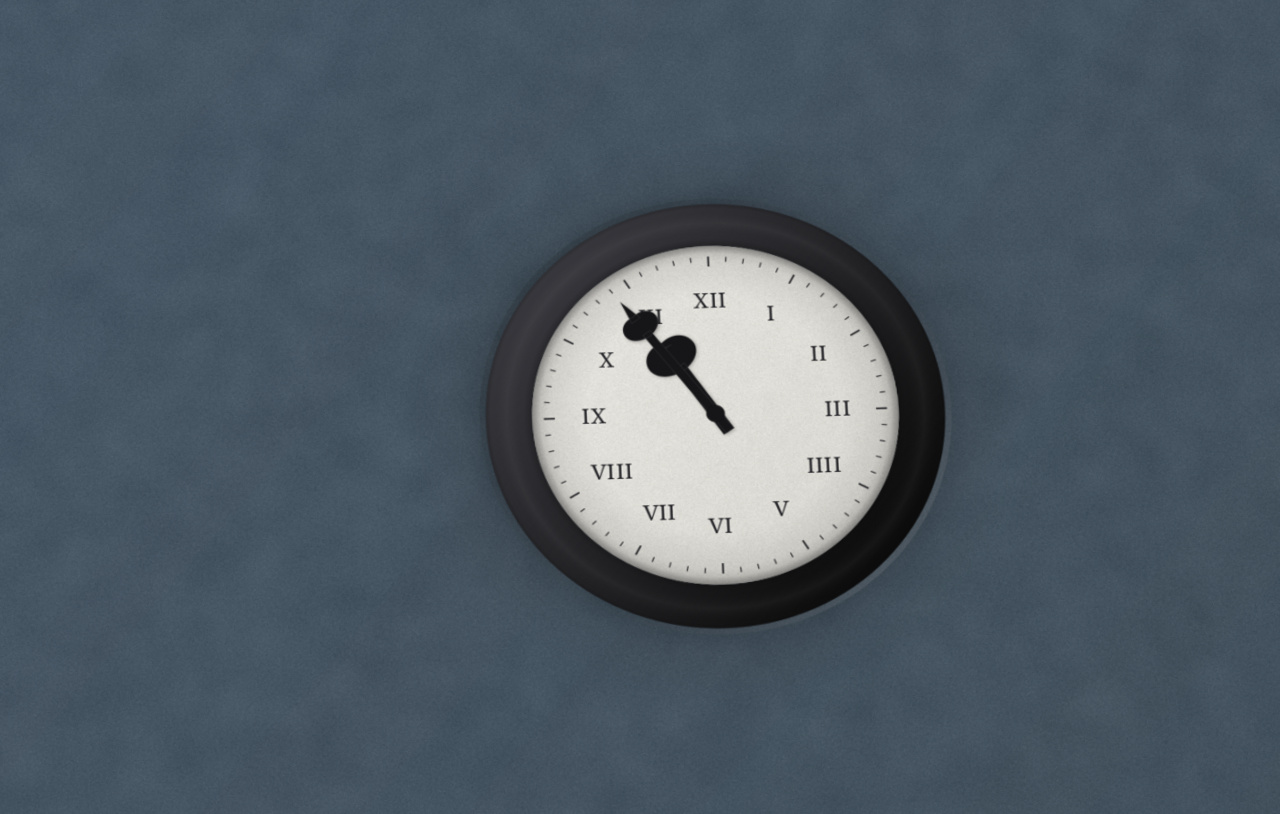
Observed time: 10:54
